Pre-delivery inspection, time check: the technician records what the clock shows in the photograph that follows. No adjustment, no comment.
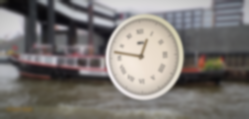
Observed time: 12:47
